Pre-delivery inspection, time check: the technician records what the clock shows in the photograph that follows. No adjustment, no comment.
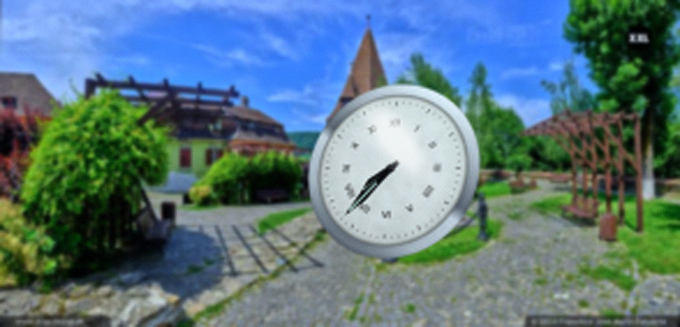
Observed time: 7:37
